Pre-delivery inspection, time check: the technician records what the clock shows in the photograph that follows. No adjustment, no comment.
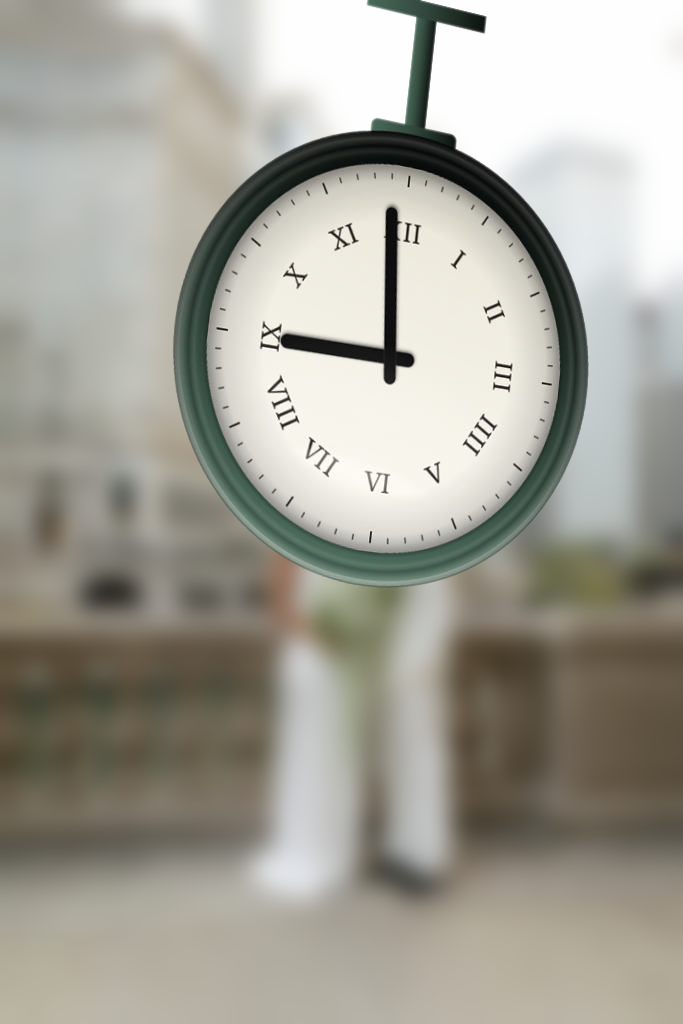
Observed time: 8:59
